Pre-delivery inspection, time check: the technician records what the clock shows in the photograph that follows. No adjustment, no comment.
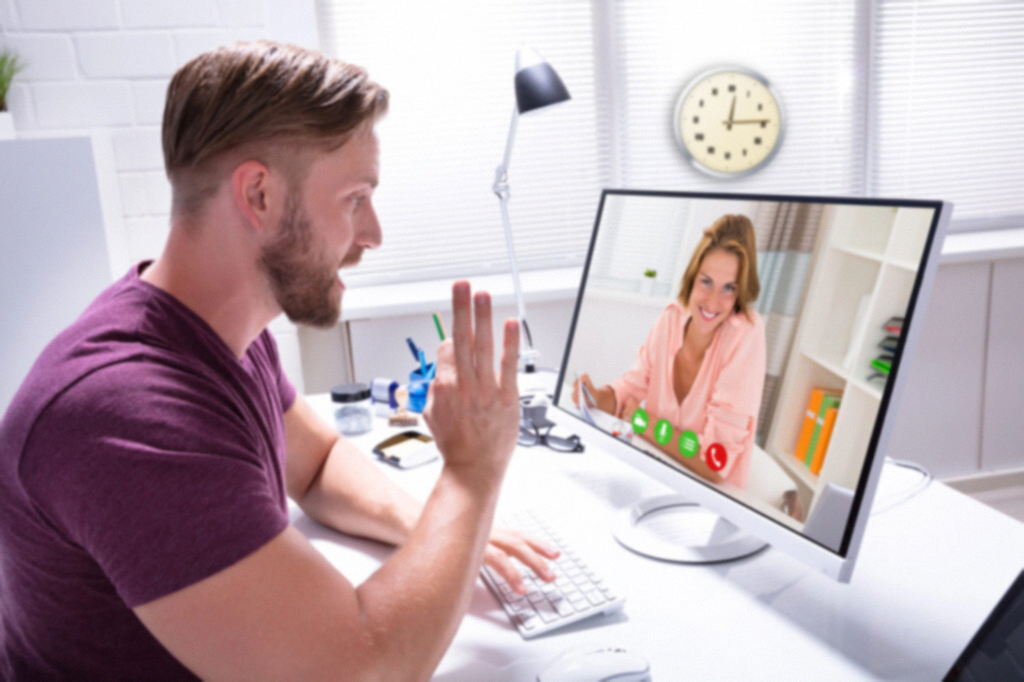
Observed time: 12:14
